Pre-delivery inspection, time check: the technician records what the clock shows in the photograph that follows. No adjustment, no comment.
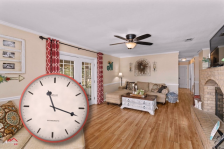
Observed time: 11:18
